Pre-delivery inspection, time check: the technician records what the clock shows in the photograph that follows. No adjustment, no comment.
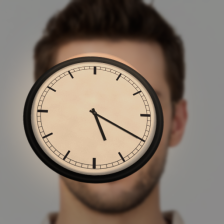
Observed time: 5:20
